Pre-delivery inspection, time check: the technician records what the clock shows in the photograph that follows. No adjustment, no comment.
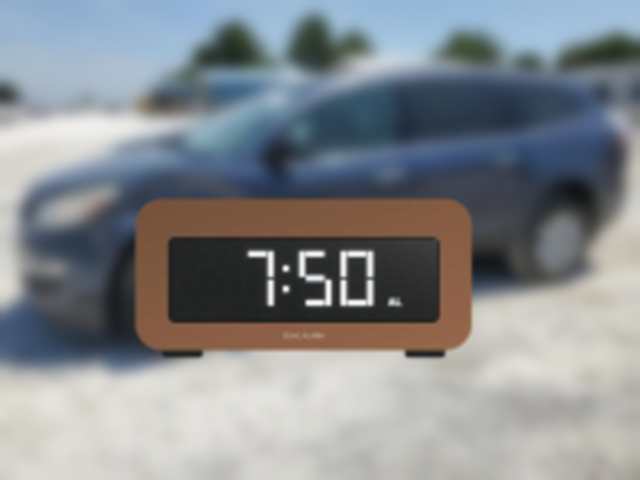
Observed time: 7:50
